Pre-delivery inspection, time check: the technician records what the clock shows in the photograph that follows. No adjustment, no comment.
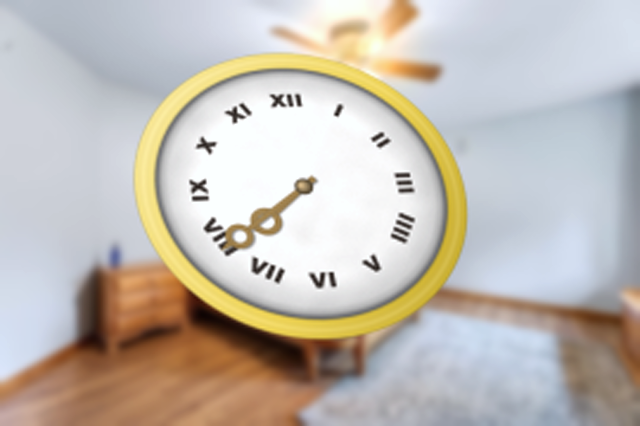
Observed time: 7:39
